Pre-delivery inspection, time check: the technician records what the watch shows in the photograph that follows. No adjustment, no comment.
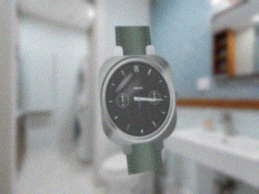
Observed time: 3:16
